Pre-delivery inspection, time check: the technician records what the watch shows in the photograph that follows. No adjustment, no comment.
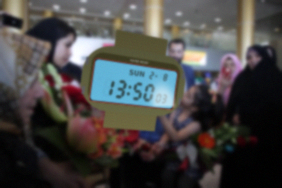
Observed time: 13:50
